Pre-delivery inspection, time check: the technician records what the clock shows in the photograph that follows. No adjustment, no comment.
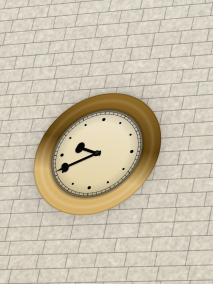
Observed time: 9:41
